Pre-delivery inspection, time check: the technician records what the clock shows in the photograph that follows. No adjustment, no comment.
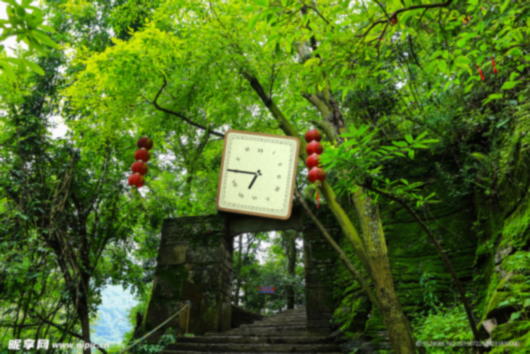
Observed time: 6:45
